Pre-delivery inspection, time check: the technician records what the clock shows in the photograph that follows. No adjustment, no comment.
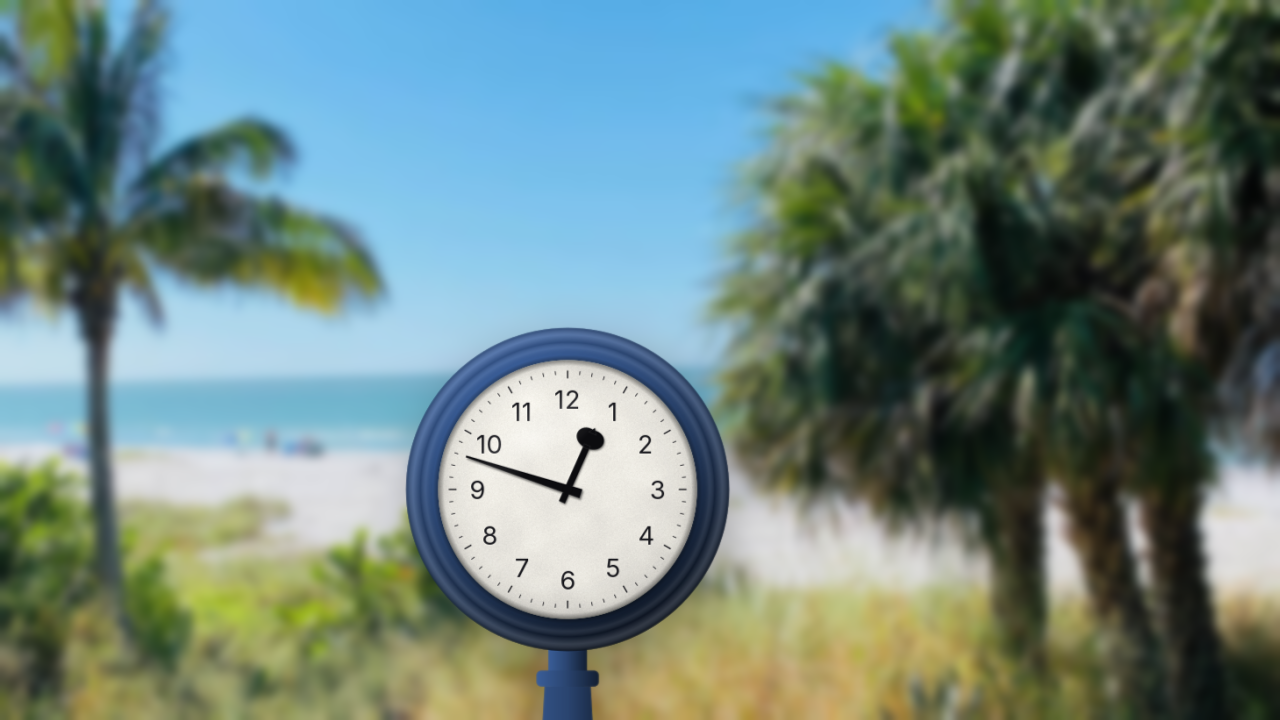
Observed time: 12:48
